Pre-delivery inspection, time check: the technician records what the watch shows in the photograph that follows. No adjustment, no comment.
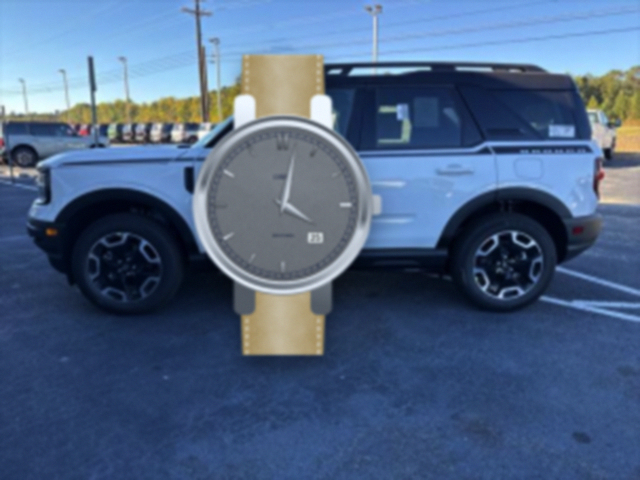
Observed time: 4:02
